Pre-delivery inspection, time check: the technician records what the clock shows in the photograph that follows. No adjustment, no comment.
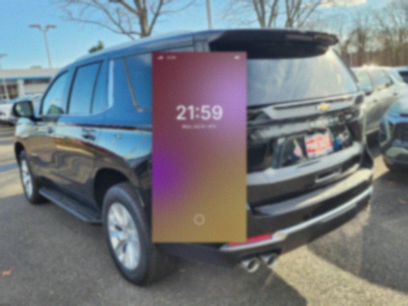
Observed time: 21:59
